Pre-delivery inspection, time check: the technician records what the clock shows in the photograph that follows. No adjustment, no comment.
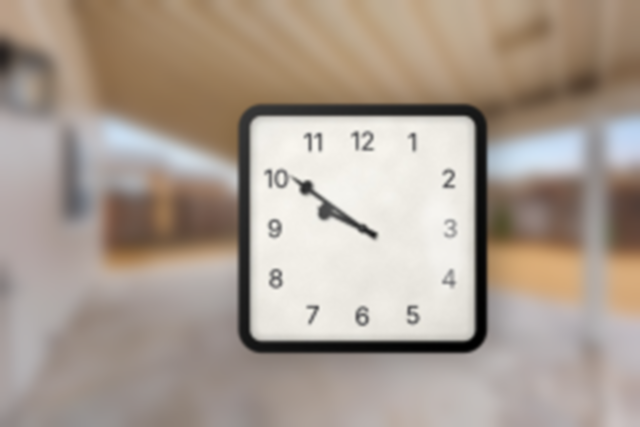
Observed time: 9:51
